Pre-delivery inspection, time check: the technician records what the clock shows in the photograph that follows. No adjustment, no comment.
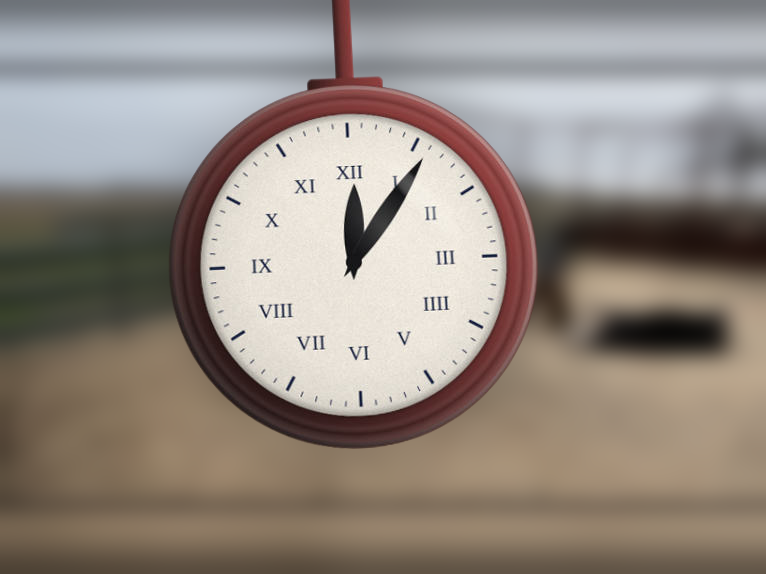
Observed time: 12:06
